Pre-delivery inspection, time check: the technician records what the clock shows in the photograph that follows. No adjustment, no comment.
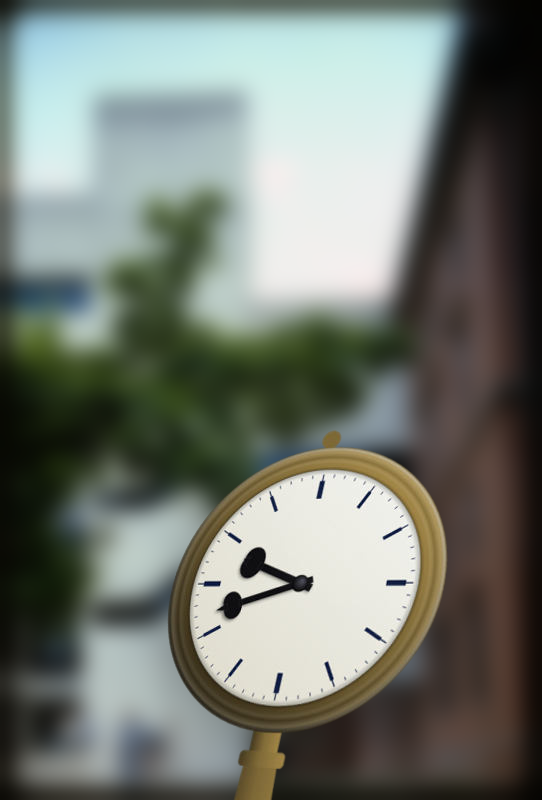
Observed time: 9:42
